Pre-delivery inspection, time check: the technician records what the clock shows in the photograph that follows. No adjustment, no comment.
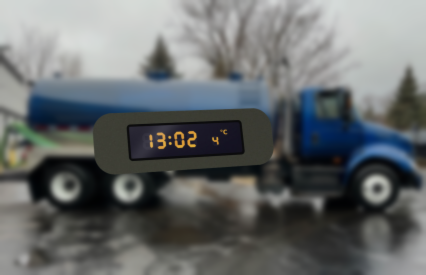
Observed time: 13:02
